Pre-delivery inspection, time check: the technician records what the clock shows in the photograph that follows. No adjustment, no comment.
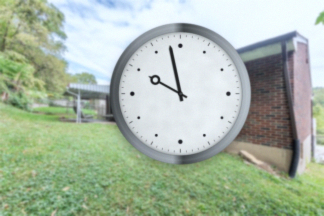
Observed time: 9:58
